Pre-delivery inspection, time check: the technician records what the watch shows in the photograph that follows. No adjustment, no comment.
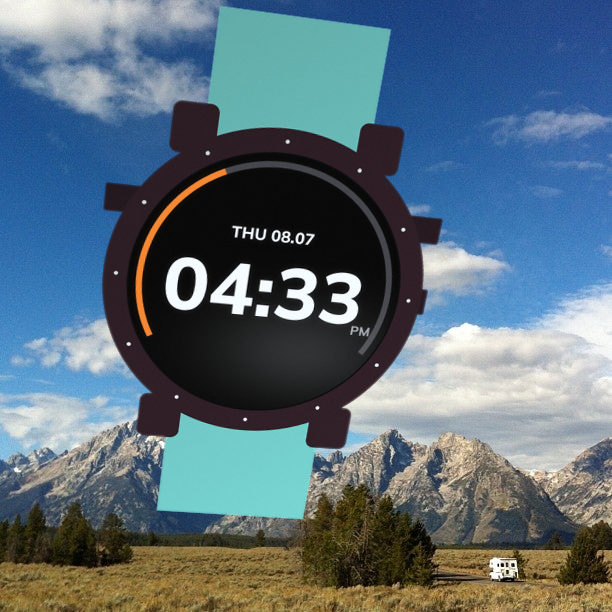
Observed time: 4:33
